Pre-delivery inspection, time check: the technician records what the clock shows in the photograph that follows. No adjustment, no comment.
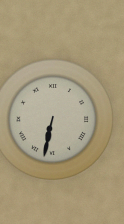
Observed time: 6:32
